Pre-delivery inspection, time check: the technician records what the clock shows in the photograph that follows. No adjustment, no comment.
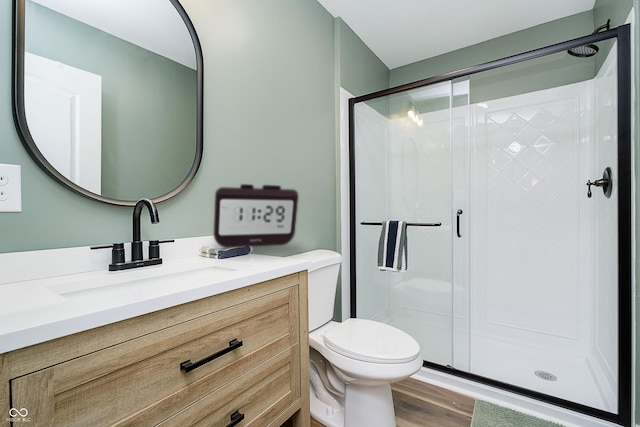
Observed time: 11:29
